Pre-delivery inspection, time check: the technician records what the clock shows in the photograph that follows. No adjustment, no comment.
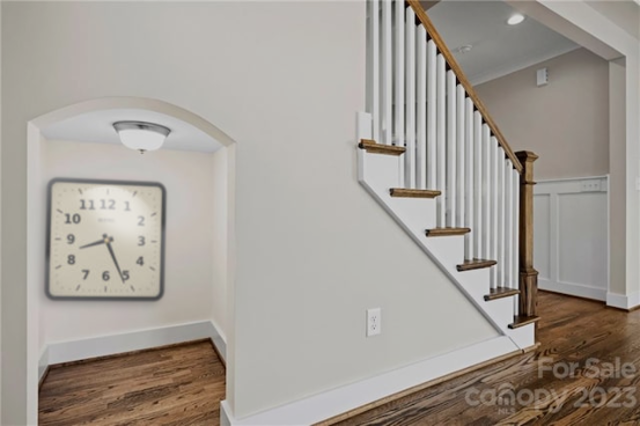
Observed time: 8:26
